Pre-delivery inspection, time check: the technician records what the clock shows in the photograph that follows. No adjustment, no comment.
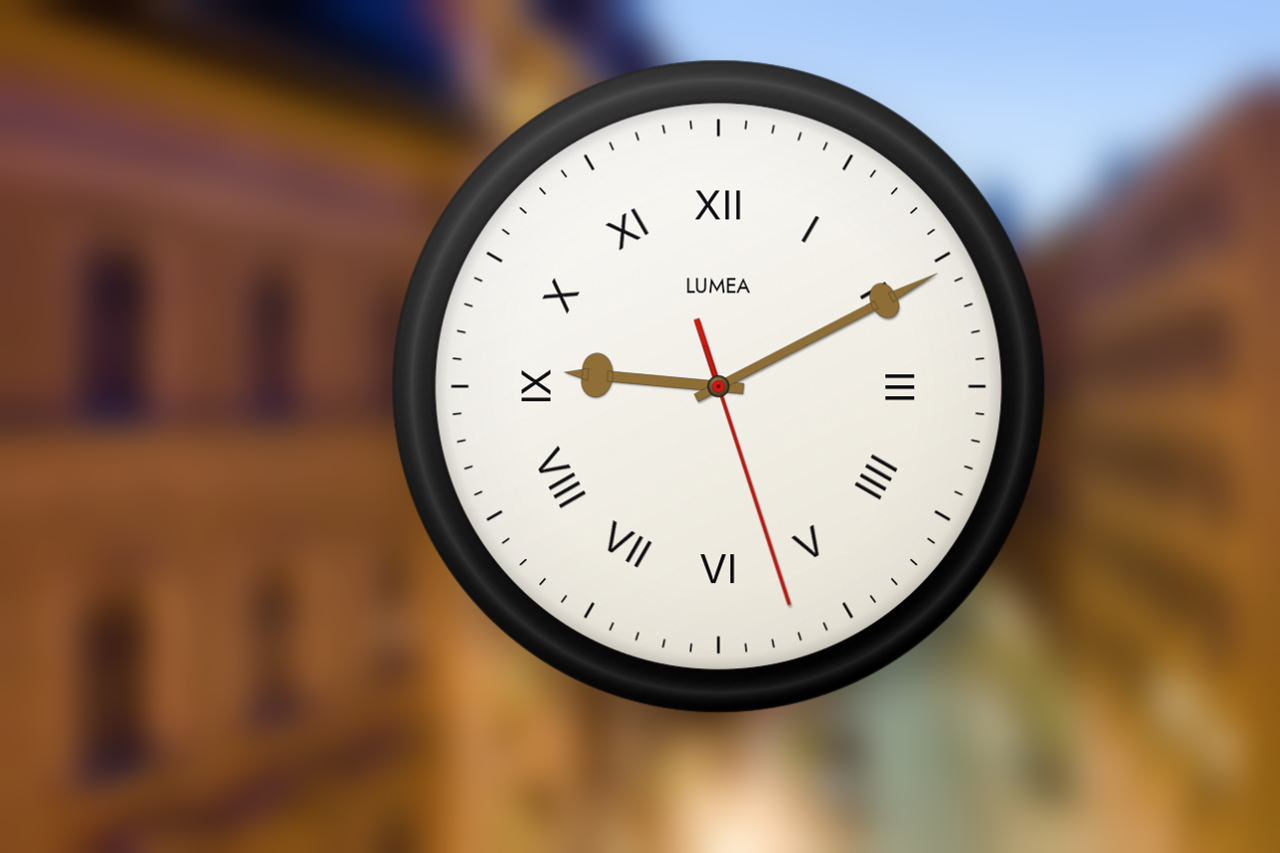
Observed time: 9:10:27
